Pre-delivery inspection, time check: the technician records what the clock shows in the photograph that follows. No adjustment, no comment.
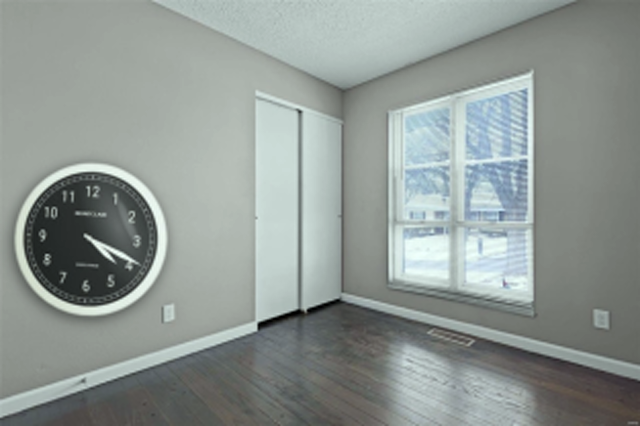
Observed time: 4:19
